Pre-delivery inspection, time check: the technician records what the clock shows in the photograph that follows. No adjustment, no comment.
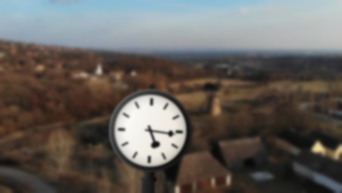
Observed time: 5:16
